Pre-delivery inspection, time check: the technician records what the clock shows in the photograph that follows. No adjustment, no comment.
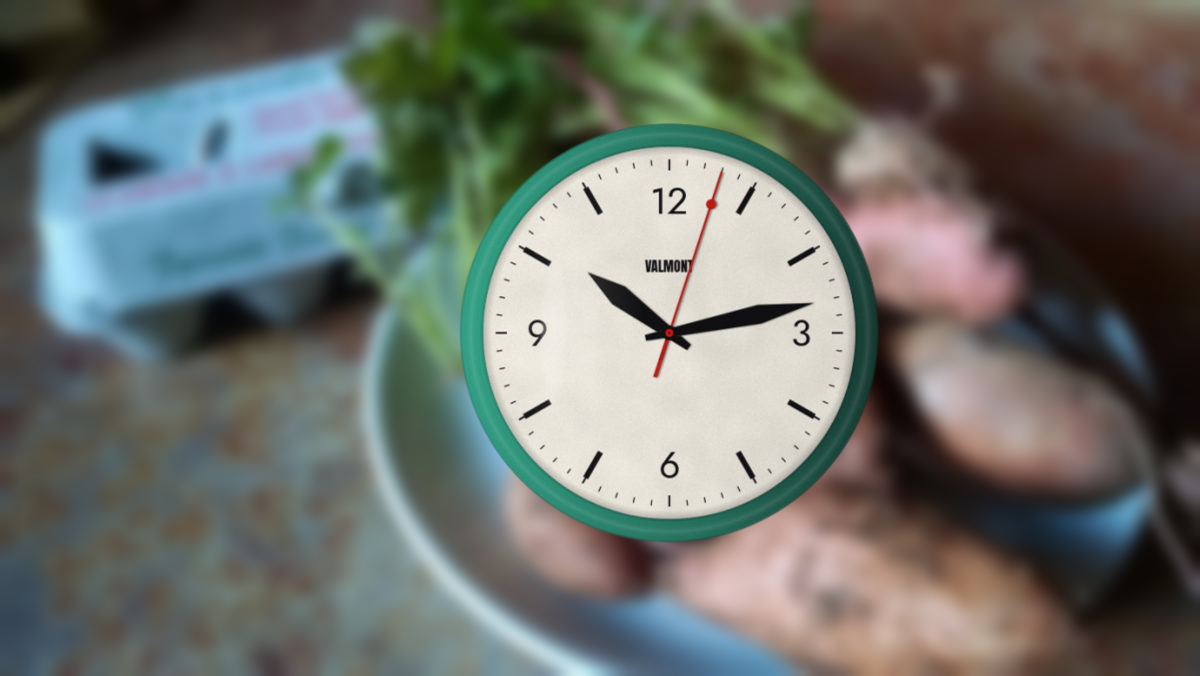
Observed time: 10:13:03
